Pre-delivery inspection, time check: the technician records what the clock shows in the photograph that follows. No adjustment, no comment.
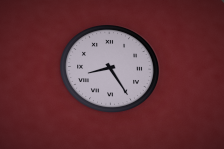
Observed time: 8:25
